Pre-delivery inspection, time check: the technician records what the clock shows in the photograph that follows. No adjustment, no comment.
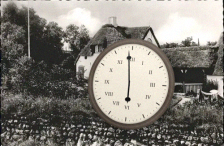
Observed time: 5:59
